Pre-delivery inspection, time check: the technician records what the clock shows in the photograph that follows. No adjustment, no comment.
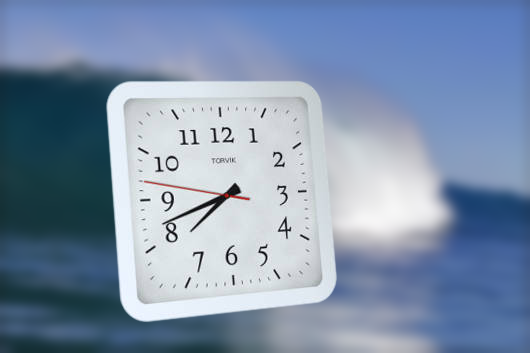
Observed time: 7:41:47
